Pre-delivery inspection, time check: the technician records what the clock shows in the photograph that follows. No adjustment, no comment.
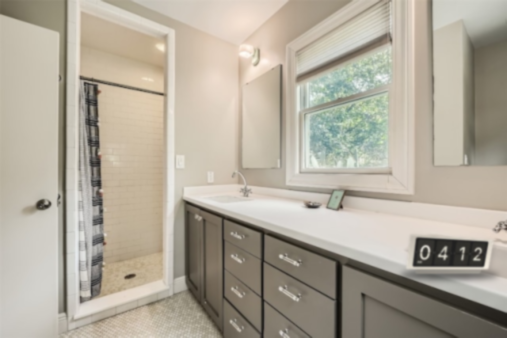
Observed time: 4:12
